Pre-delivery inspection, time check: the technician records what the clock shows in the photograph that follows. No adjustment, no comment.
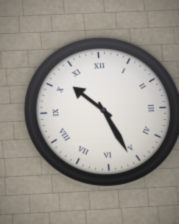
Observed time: 10:26
